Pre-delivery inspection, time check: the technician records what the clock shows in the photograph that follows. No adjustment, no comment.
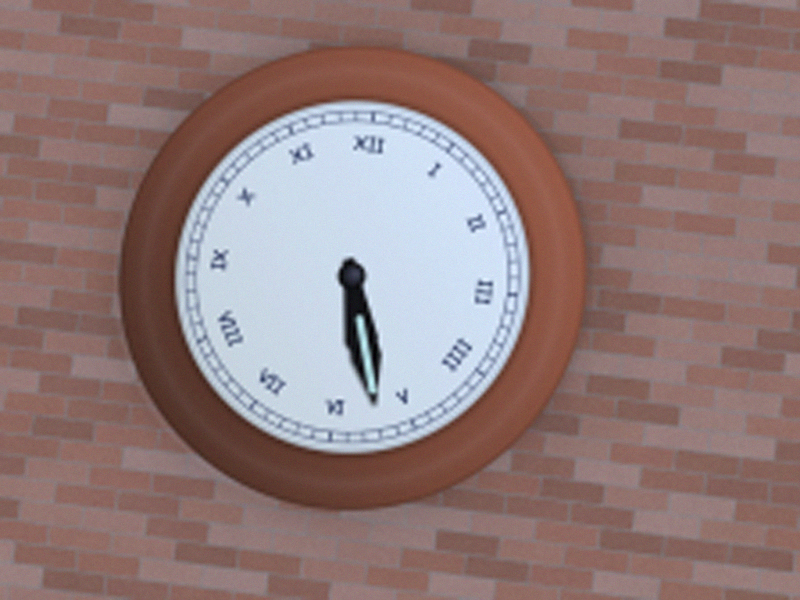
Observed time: 5:27
